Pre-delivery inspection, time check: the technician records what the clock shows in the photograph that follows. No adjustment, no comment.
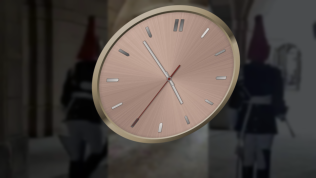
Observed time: 4:53:35
